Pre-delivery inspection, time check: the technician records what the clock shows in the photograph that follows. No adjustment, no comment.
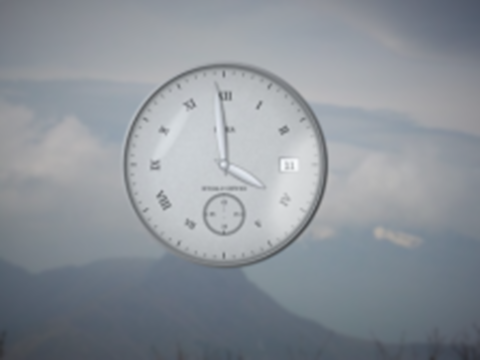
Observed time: 3:59
